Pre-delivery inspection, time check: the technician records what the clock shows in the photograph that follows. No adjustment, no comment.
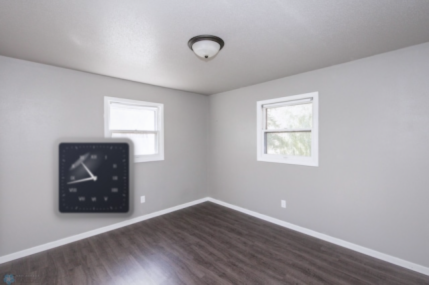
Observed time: 10:43
